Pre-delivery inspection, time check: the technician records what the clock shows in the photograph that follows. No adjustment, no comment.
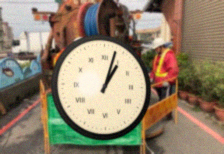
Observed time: 1:03
